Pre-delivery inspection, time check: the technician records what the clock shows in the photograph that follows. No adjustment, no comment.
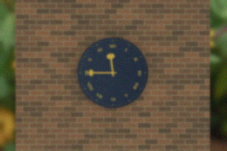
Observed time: 11:45
